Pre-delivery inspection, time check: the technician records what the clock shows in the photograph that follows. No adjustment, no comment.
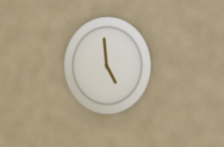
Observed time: 4:59
